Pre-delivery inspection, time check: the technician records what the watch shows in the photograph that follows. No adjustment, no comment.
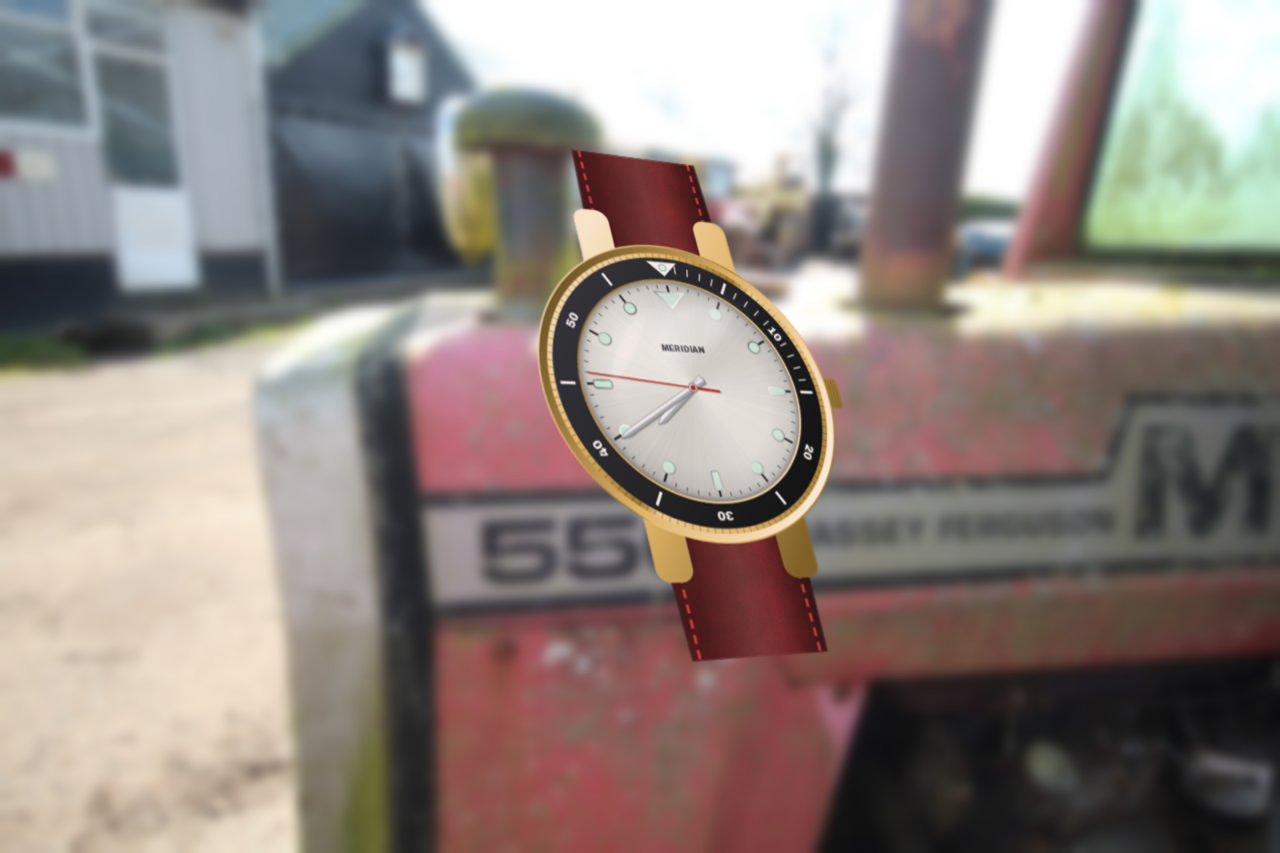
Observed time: 7:39:46
